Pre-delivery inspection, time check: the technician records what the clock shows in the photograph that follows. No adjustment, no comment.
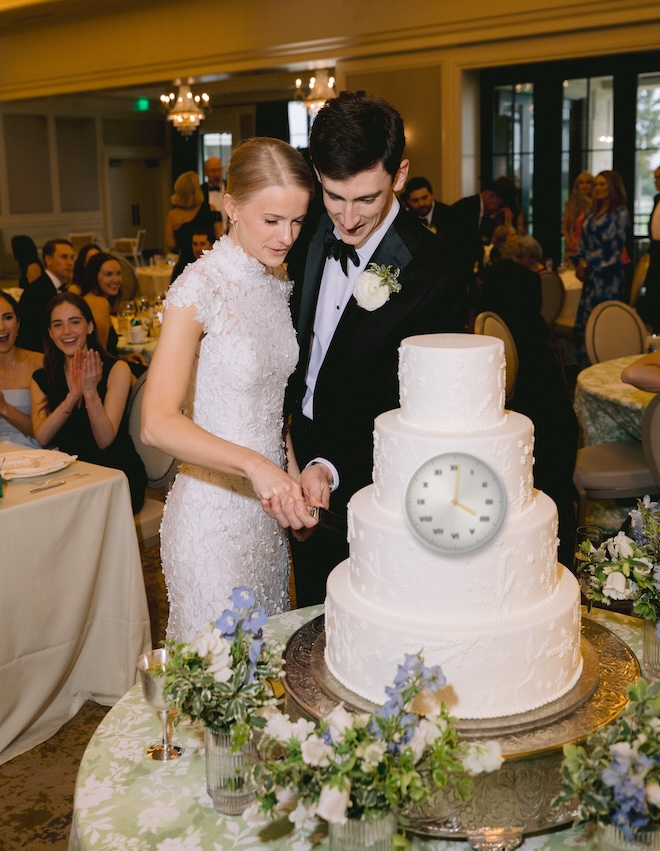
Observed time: 4:01
